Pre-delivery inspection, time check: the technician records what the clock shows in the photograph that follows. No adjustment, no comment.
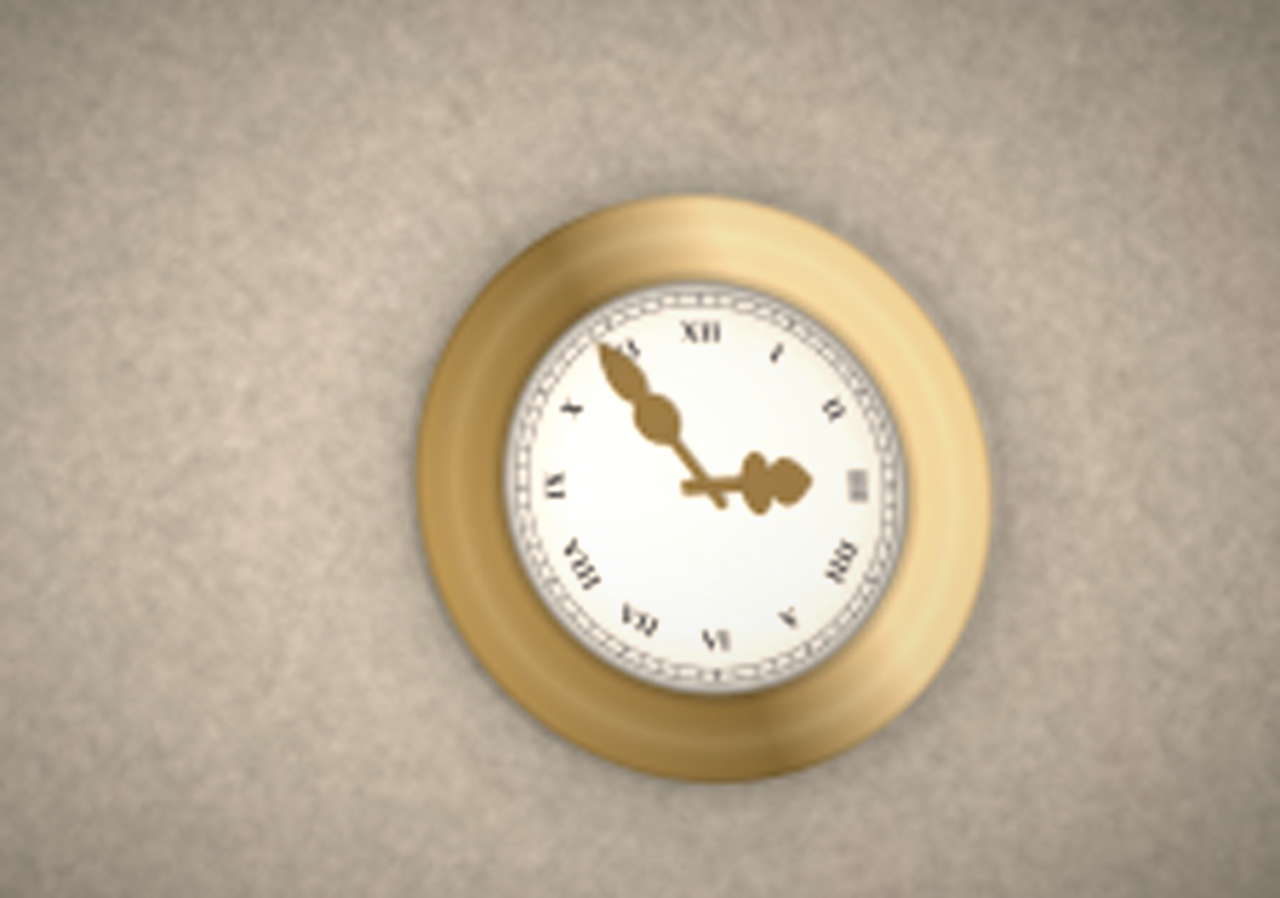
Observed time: 2:54
